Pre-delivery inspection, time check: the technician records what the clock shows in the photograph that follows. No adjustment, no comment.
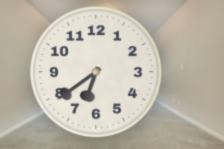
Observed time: 6:39
